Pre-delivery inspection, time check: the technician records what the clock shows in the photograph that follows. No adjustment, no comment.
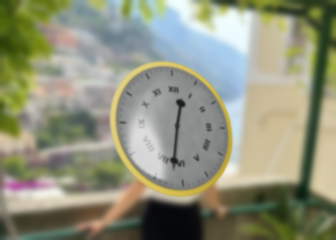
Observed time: 12:32
